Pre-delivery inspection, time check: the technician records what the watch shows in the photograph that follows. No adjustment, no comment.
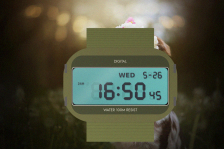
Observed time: 16:50:45
